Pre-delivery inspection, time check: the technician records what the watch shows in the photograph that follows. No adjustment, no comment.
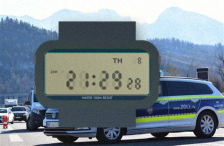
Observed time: 21:29:28
